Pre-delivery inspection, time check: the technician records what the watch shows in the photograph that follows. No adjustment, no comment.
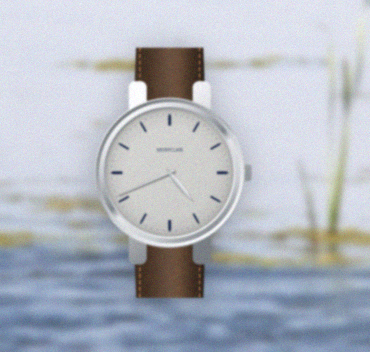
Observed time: 4:41
